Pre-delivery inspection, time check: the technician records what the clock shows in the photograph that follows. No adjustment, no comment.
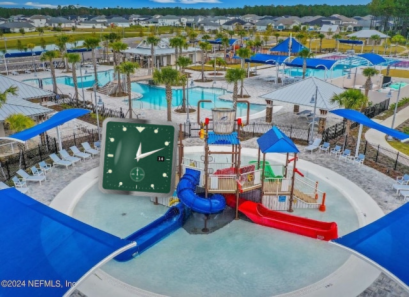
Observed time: 12:11
